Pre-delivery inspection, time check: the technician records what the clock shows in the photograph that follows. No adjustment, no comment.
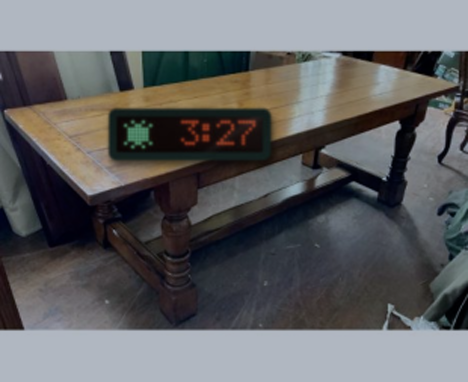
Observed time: 3:27
